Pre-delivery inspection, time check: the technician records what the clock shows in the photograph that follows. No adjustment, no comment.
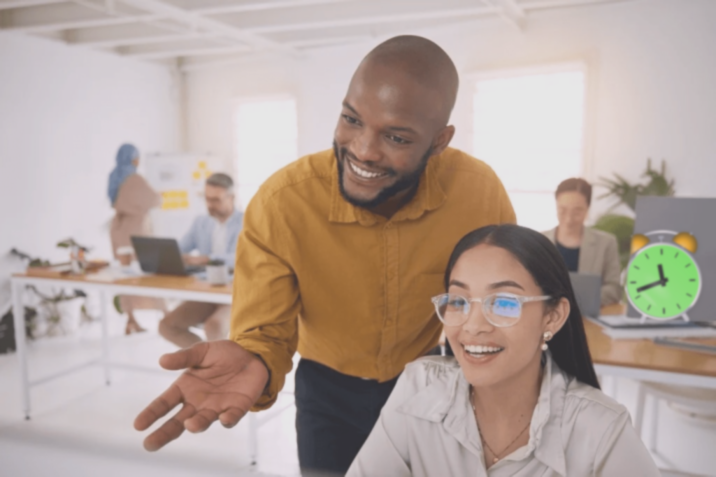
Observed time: 11:42
